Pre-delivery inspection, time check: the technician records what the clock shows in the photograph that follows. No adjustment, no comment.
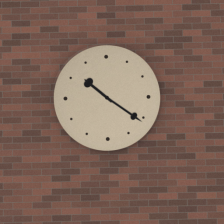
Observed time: 10:21
